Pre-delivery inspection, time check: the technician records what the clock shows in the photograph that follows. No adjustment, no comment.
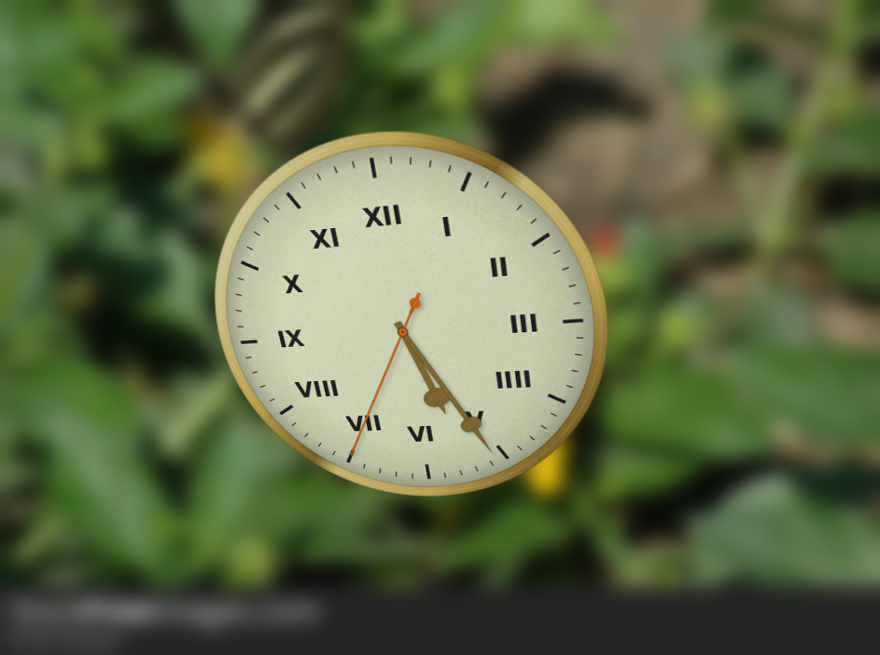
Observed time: 5:25:35
